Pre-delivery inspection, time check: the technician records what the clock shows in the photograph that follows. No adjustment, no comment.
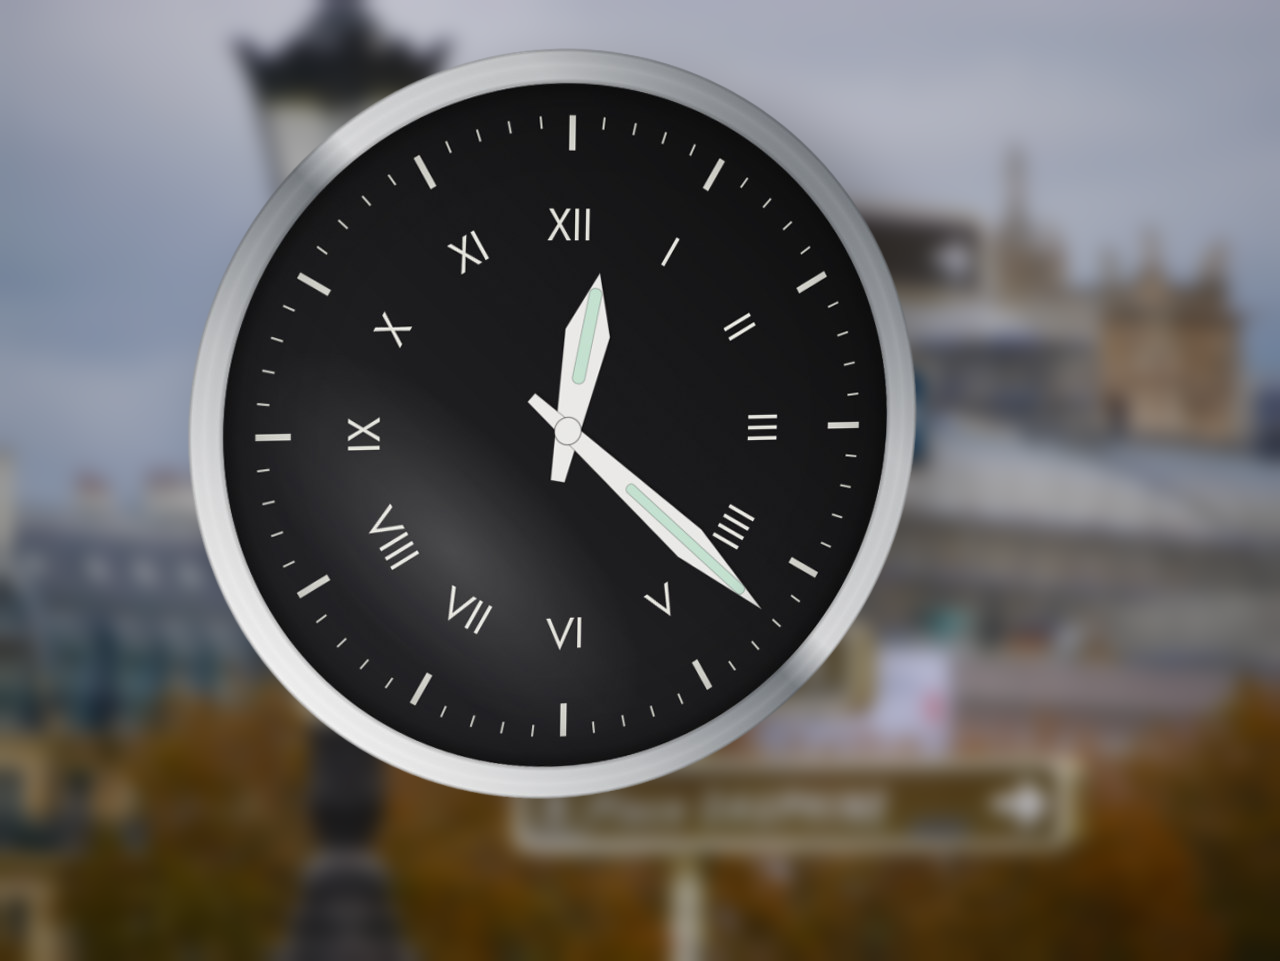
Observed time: 12:22
